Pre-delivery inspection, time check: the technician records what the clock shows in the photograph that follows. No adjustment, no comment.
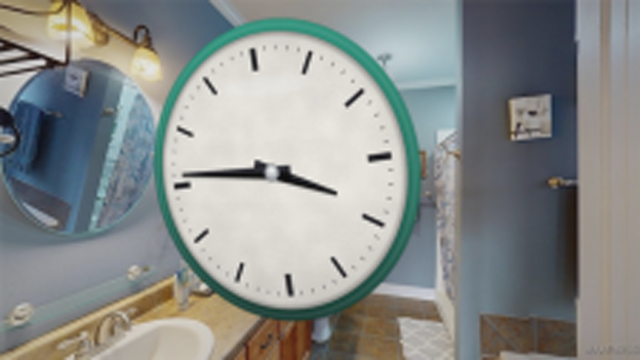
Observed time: 3:46
